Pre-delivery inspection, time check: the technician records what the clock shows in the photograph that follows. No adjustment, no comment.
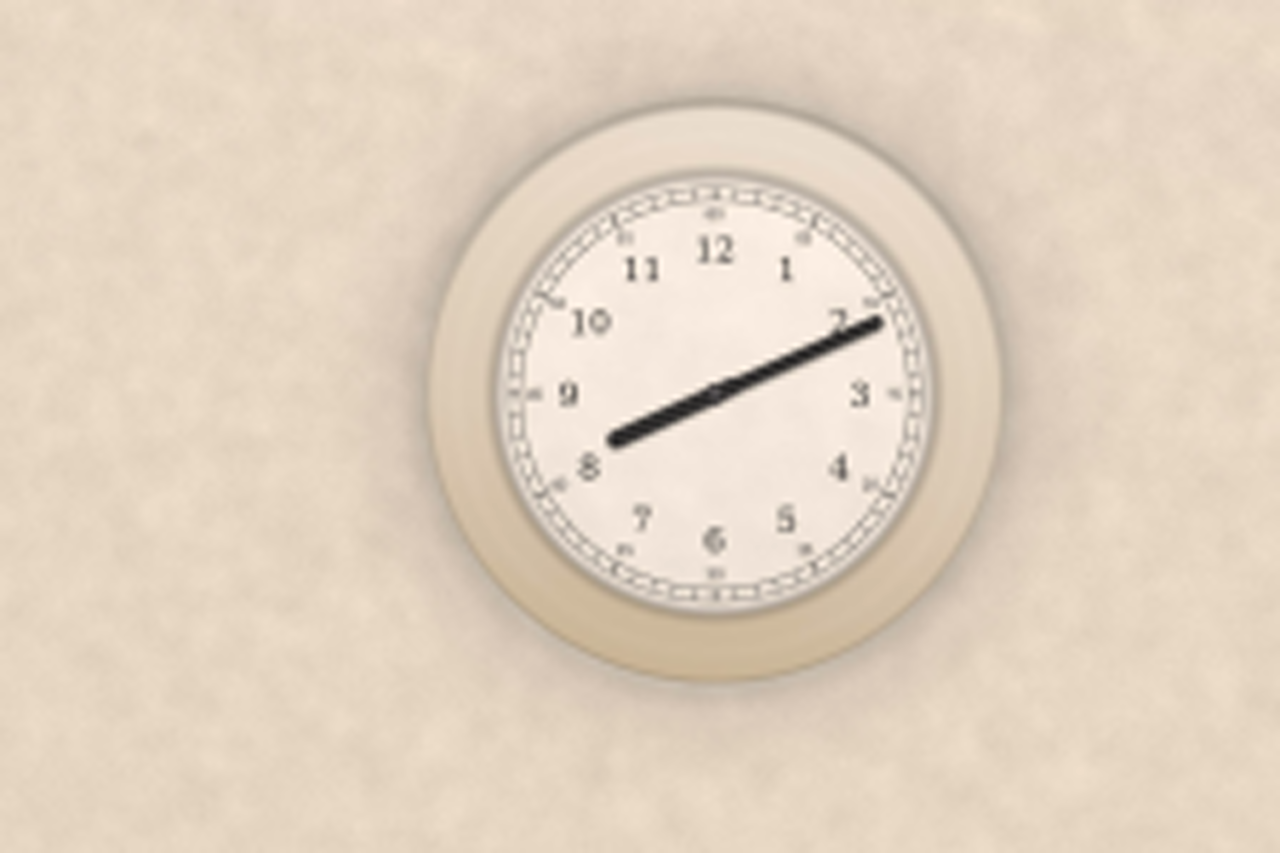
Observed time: 8:11
